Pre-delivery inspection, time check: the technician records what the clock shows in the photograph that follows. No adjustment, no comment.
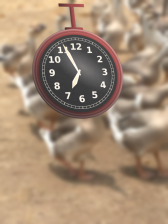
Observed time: 6:56
